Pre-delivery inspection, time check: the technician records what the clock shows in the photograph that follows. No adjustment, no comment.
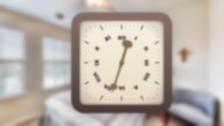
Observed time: 12:33
